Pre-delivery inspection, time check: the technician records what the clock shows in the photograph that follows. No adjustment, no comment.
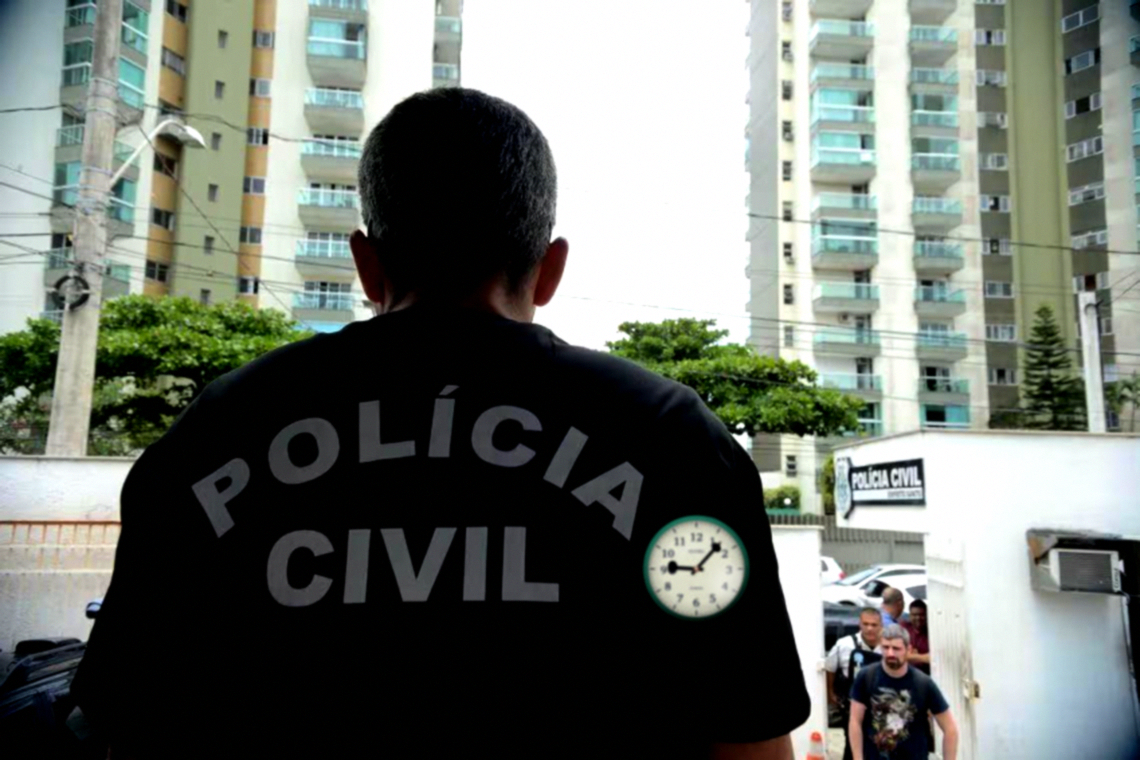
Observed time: 9:07
